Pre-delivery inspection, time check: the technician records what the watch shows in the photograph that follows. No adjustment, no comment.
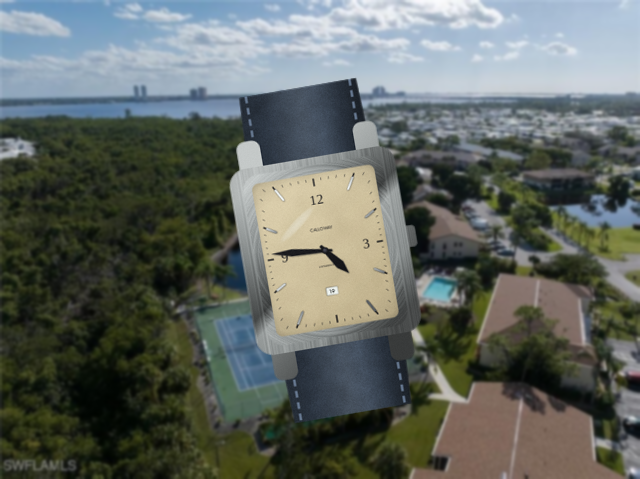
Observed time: 4:46
